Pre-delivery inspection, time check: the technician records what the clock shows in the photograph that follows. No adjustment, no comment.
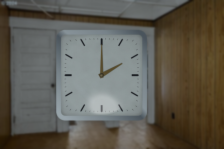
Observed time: 2:00
